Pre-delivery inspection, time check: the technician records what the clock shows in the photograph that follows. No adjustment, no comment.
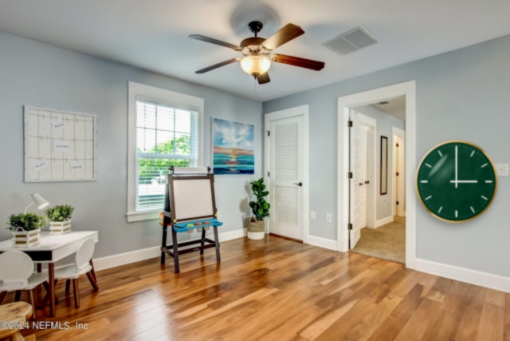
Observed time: 3:00
